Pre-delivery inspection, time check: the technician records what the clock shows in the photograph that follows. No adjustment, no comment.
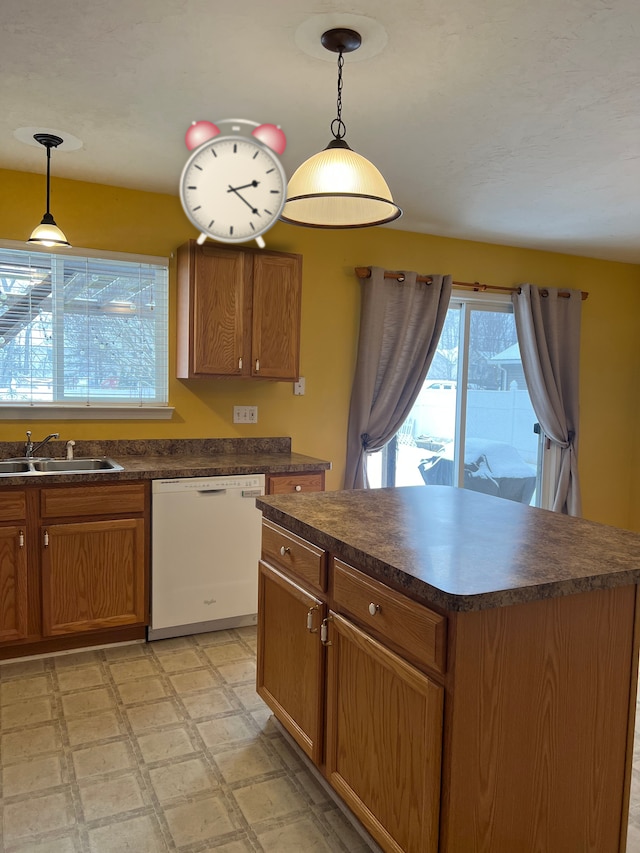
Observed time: 2:22
